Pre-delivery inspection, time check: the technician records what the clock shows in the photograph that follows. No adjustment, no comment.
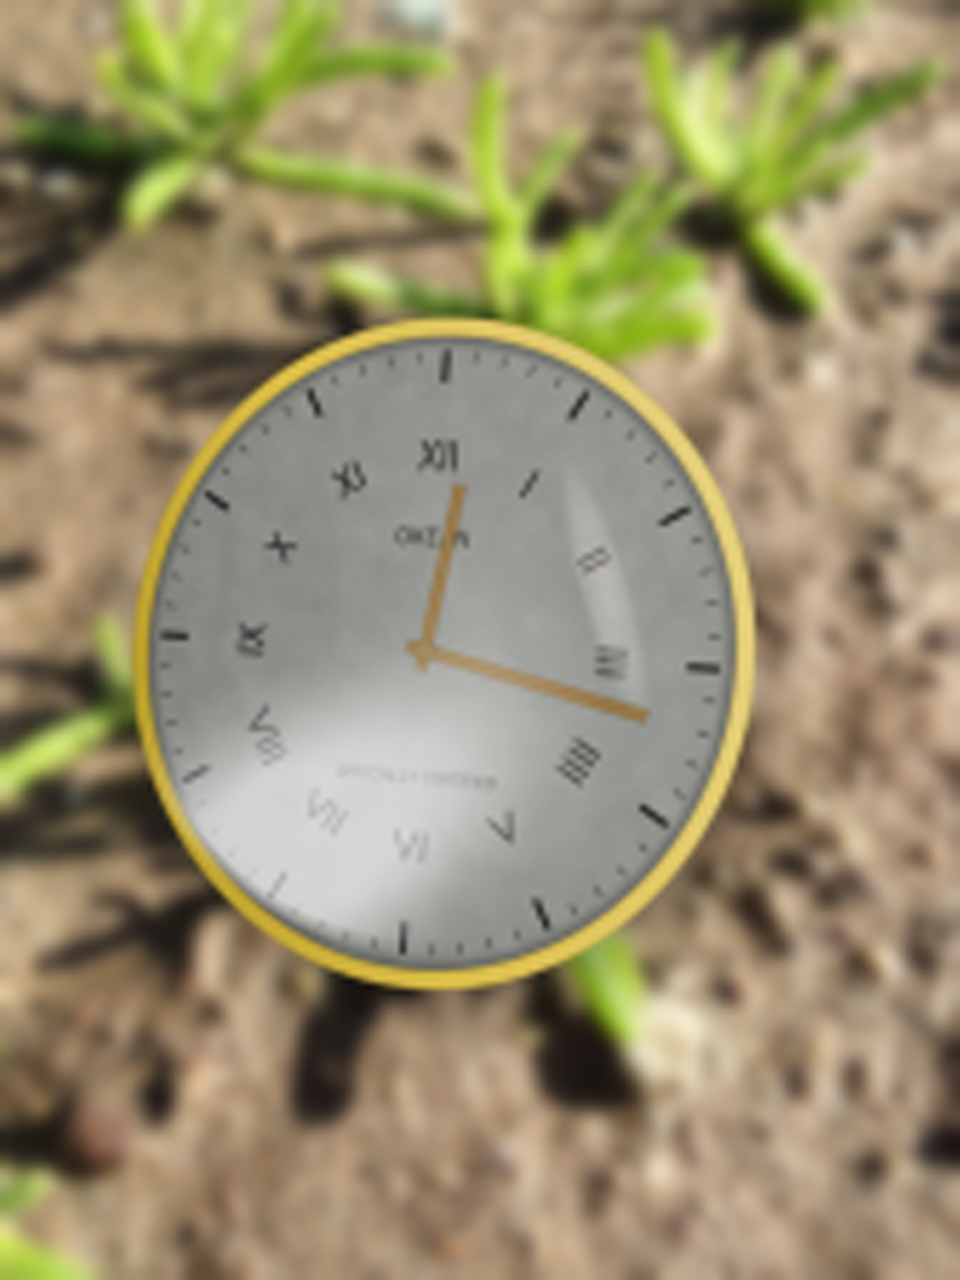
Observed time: 12:17
